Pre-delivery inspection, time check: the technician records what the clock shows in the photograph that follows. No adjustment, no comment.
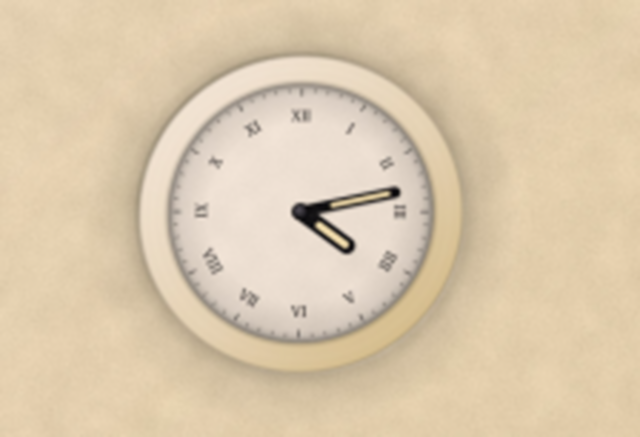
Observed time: 4:13
